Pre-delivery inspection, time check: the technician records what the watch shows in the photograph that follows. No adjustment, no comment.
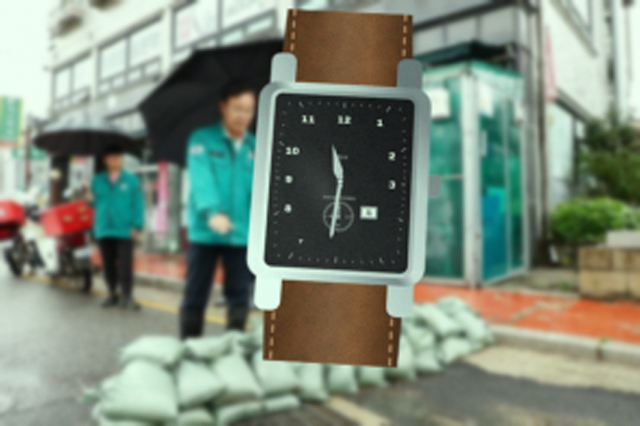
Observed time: 11:31
